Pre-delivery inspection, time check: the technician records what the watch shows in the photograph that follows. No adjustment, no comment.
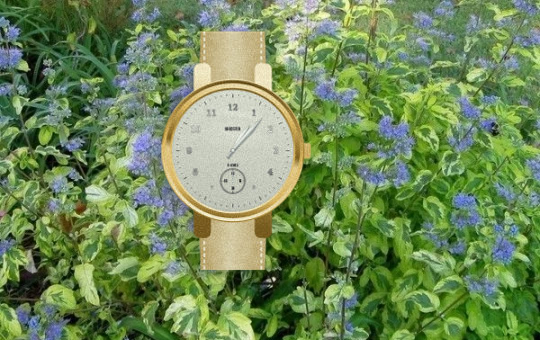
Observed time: 1:07
